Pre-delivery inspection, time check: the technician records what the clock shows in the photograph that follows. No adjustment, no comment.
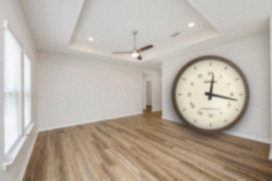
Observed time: 12:17
